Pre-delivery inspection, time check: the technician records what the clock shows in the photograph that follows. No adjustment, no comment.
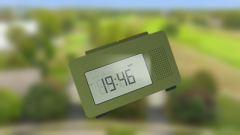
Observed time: 19:46
